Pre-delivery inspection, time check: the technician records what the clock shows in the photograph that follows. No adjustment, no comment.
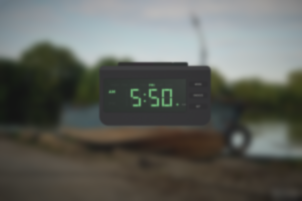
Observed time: 5:50
